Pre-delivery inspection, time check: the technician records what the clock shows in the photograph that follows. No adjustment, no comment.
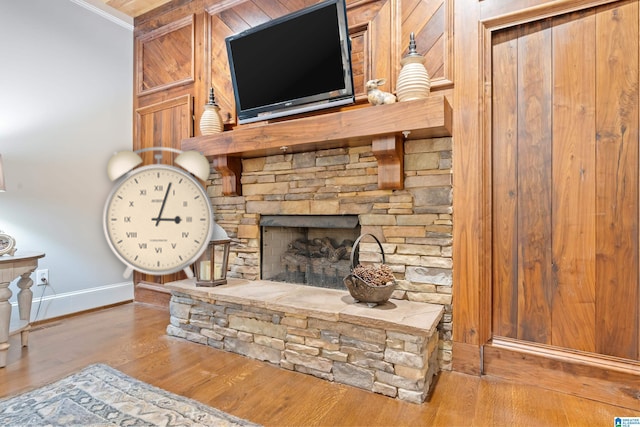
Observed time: 3:03
